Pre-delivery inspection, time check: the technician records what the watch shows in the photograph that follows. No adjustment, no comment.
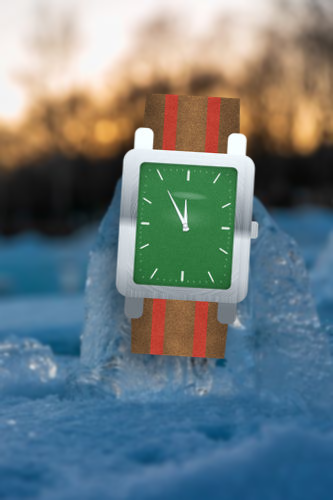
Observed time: 11:55
